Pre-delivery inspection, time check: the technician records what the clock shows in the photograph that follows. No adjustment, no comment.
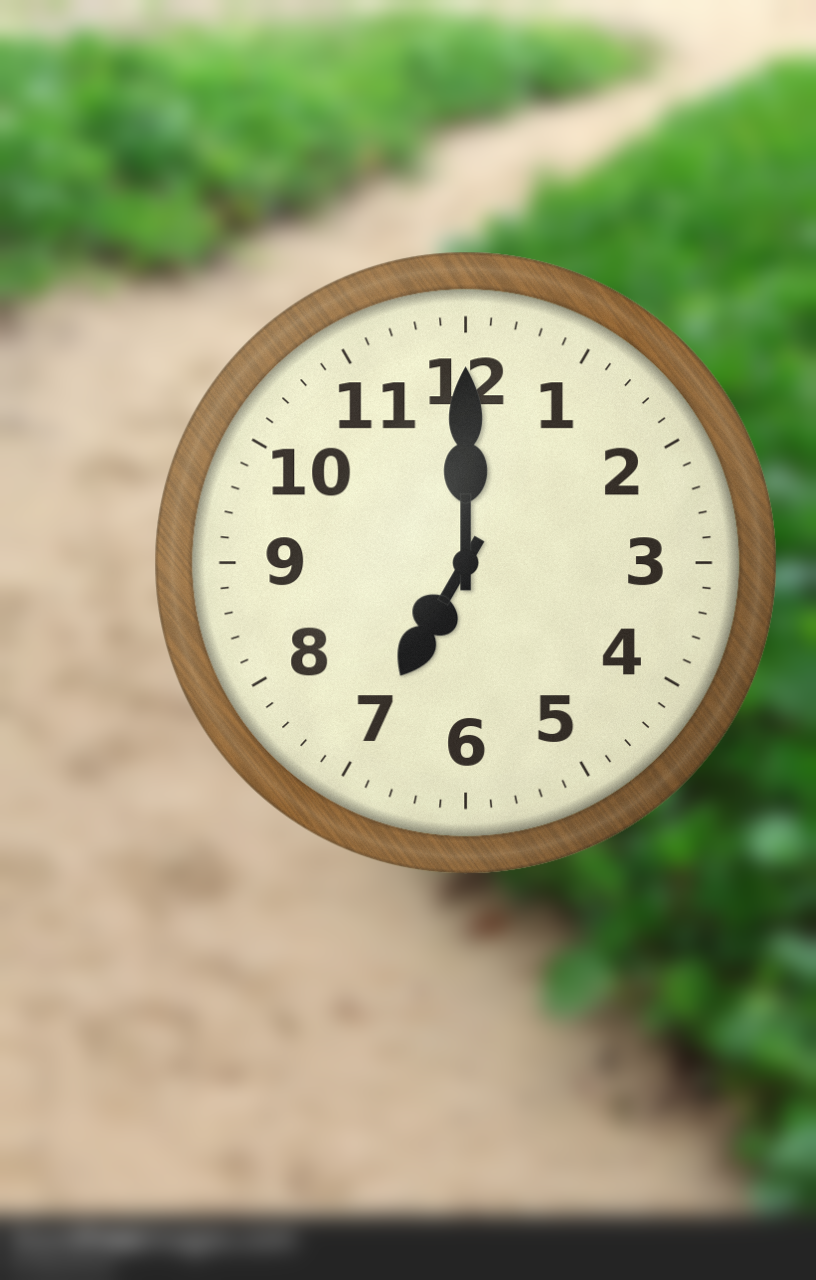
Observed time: 7:00
